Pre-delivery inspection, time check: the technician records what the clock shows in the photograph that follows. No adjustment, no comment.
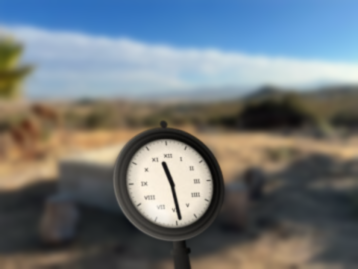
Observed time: 11:29
